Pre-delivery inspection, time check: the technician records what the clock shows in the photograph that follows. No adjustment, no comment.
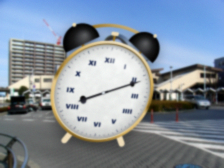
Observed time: 8:11
